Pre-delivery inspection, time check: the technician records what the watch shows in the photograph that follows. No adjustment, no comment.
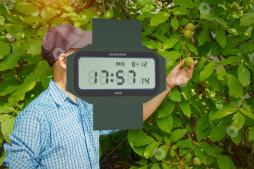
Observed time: 17:57:14
